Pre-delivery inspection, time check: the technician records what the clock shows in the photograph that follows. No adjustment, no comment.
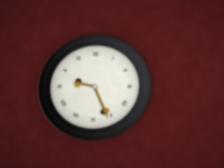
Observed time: 9:26
